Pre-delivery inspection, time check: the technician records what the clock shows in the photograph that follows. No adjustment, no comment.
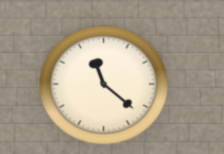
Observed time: 11:22
